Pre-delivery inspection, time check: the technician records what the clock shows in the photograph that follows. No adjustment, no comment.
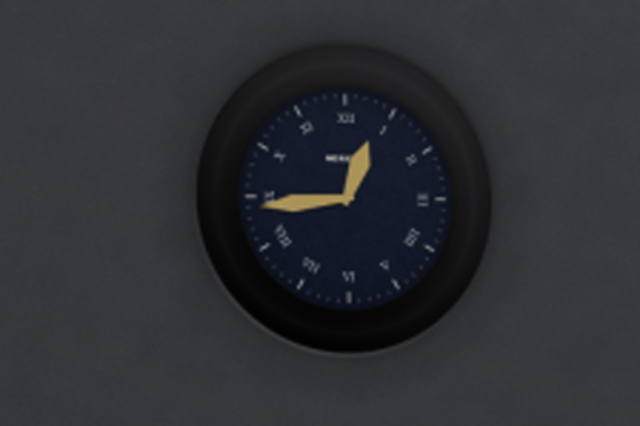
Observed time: 12:44
